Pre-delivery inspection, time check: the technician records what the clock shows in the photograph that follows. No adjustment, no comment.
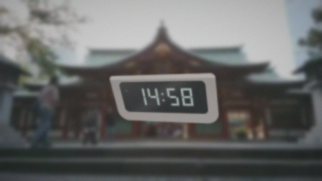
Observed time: 14:58
